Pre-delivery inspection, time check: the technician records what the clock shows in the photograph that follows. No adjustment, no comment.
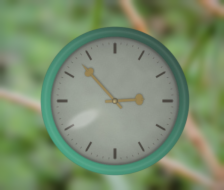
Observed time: 2:53
